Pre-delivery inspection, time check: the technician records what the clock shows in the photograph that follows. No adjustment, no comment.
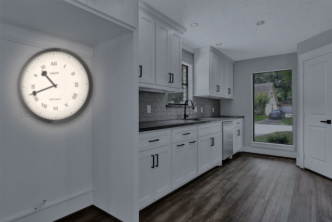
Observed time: 10:42
